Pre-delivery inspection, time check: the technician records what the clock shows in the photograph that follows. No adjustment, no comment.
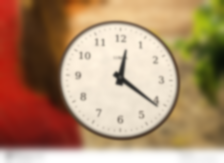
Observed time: 12:21
